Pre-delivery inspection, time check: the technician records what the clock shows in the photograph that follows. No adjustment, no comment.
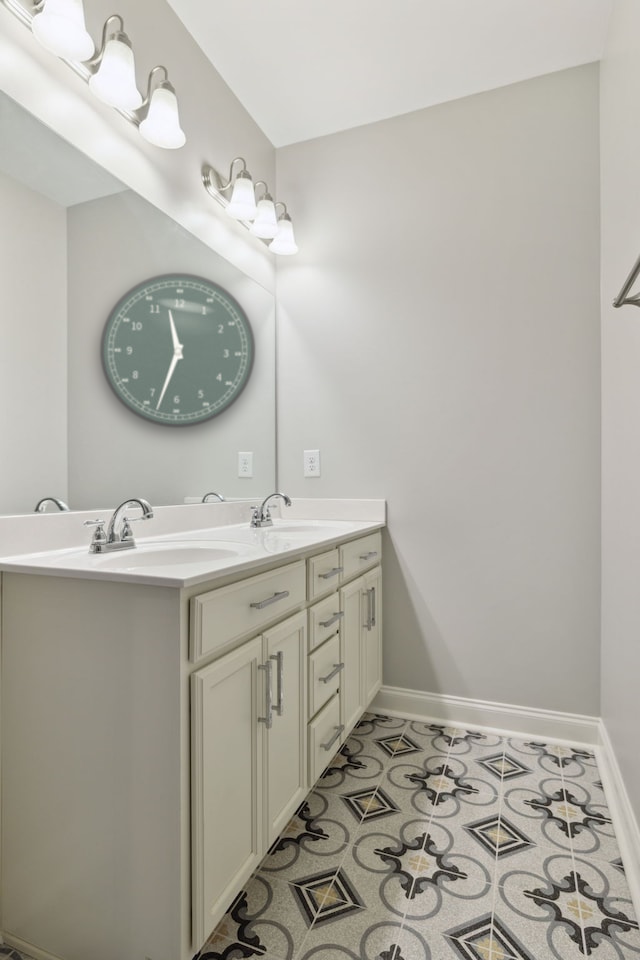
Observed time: 11:33
